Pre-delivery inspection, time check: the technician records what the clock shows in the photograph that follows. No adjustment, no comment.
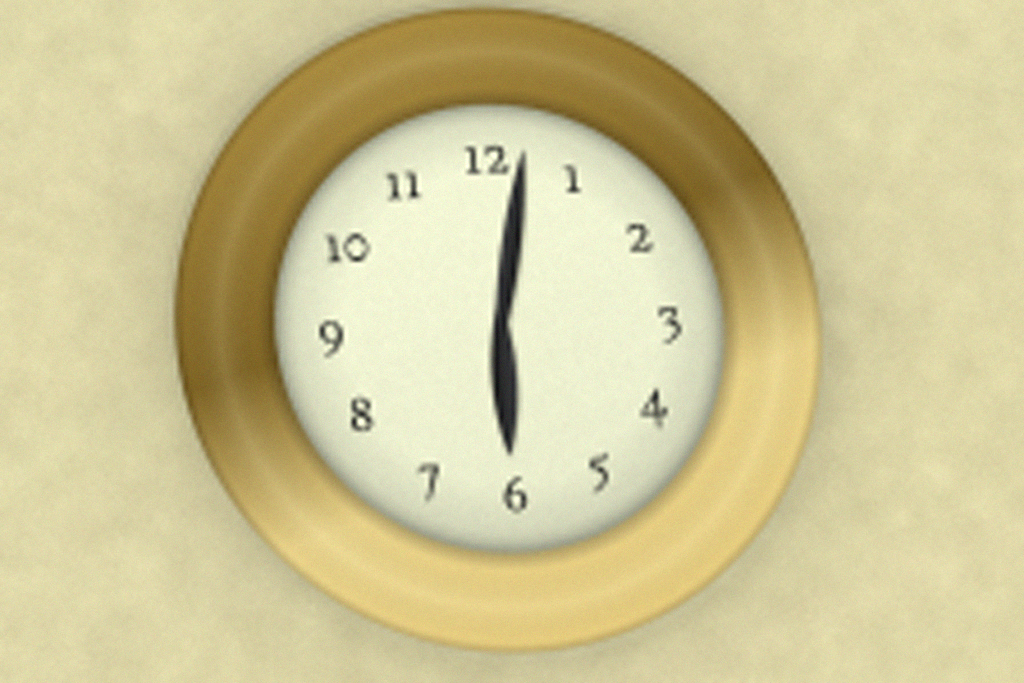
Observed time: 6:02
